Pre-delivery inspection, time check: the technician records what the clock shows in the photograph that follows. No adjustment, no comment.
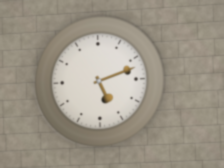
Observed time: 5:12
